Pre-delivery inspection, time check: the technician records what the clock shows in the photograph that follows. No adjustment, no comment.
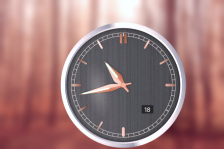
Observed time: 10:43
